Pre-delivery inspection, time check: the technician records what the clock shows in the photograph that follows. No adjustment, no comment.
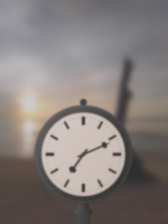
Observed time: 7:11
